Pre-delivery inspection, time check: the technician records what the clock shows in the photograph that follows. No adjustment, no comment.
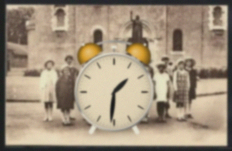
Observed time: 1:31
